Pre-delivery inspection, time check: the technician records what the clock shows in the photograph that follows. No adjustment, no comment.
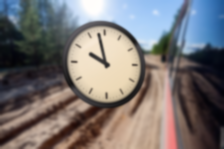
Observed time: 9:58
